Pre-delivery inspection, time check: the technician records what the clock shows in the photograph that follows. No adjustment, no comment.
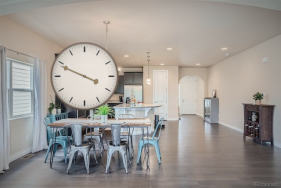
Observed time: 3:49
